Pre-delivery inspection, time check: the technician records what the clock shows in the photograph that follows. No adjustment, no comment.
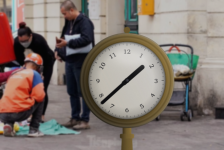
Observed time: 1:38
